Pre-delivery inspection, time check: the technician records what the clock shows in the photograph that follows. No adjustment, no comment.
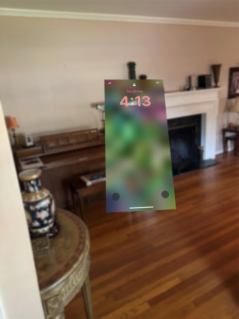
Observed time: 4:13
